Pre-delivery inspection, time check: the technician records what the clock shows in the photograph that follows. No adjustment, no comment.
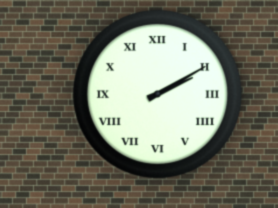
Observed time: 2:10
